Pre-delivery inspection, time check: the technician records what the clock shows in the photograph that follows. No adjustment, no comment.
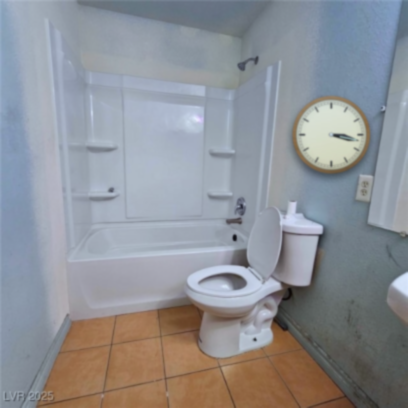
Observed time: 3:17
